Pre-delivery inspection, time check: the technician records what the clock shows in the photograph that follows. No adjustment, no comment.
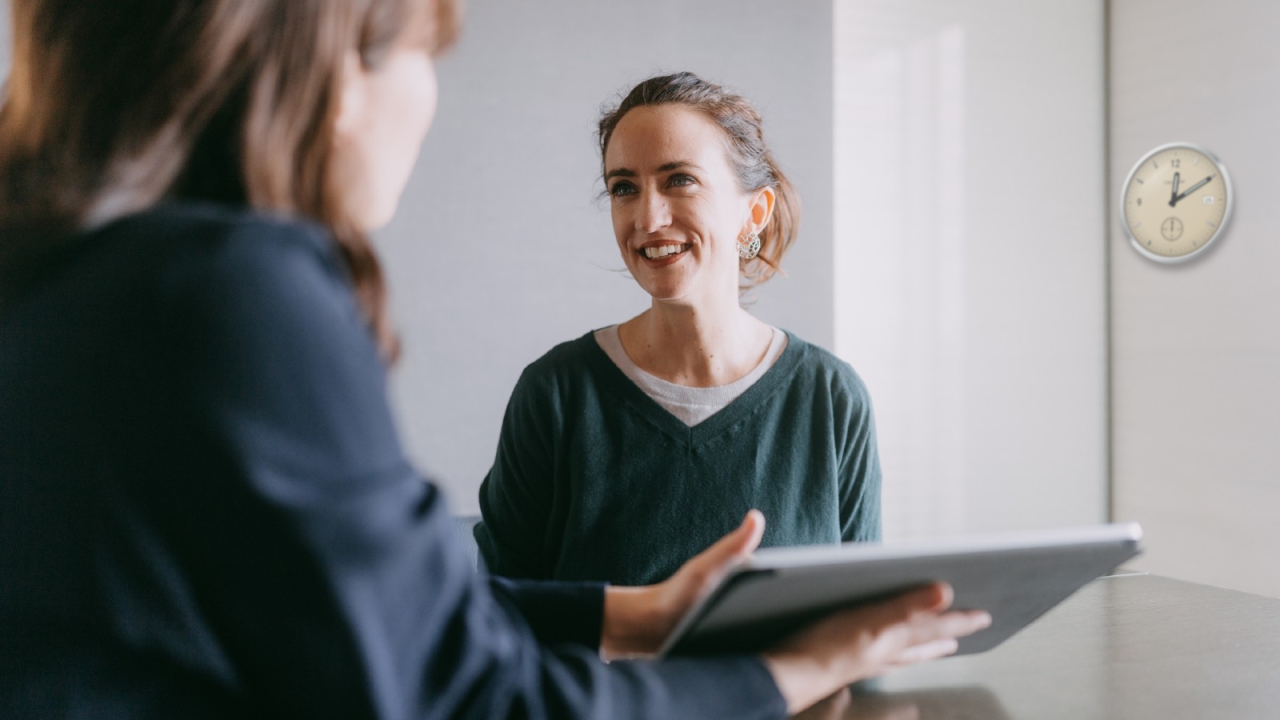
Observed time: 12:10
